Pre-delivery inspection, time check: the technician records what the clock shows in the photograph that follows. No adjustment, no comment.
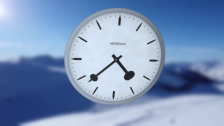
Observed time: 4:38
